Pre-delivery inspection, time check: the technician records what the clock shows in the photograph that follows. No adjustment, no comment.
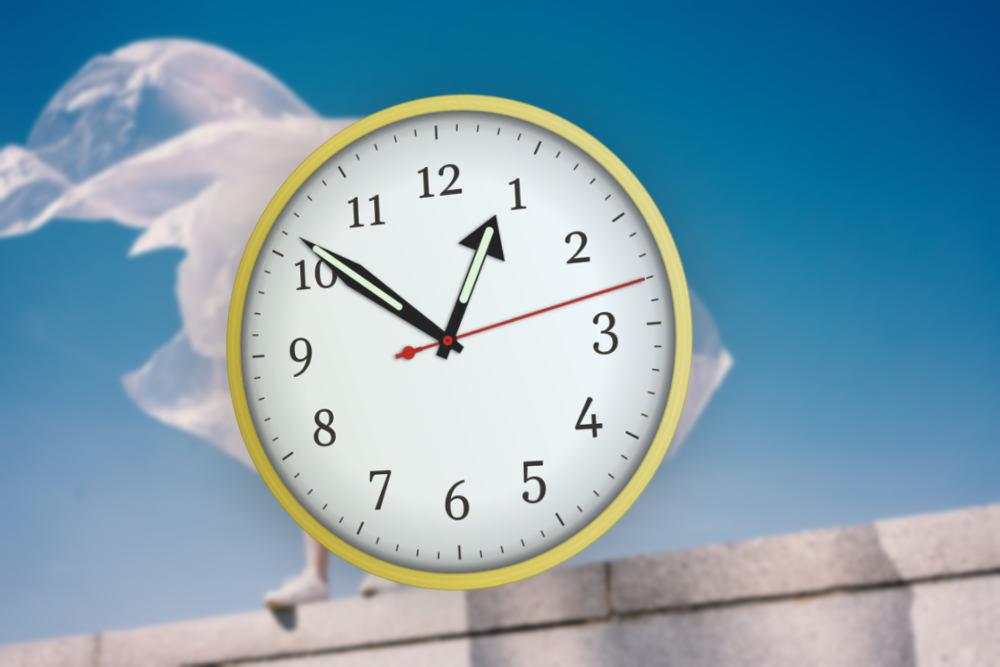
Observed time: 12:51:13
